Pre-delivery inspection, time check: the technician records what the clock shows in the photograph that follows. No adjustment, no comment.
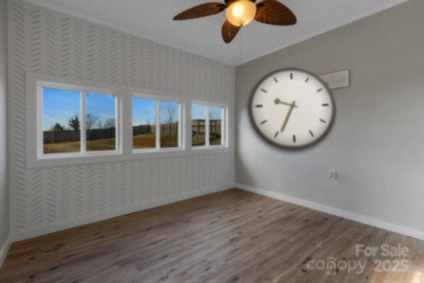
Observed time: 9:34
